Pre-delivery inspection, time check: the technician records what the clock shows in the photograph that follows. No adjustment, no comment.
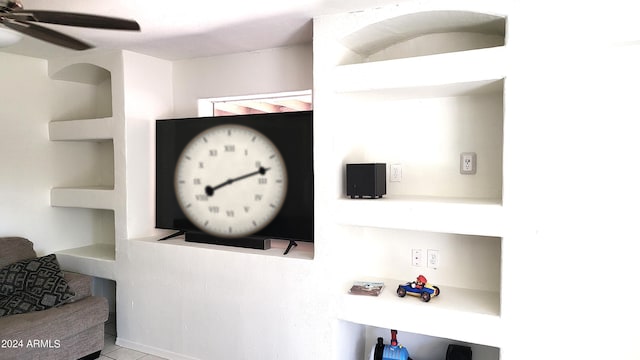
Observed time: 8:12
